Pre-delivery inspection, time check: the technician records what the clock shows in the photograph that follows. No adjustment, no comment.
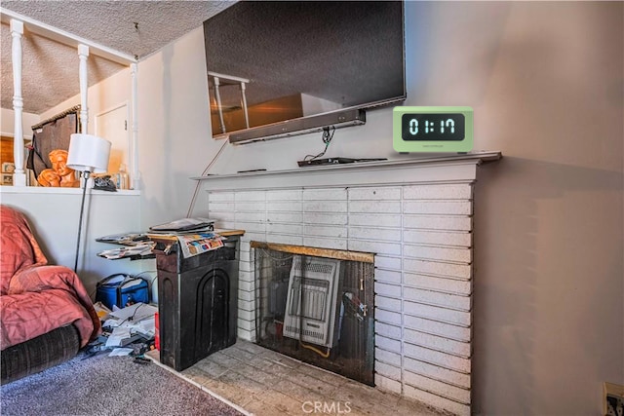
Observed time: 1:17
